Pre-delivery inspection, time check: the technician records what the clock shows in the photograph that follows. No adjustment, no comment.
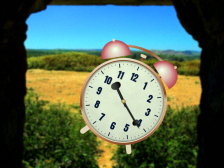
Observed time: 10:21
